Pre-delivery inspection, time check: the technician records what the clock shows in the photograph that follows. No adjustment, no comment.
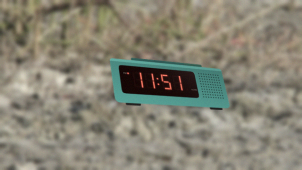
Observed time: 11:51
